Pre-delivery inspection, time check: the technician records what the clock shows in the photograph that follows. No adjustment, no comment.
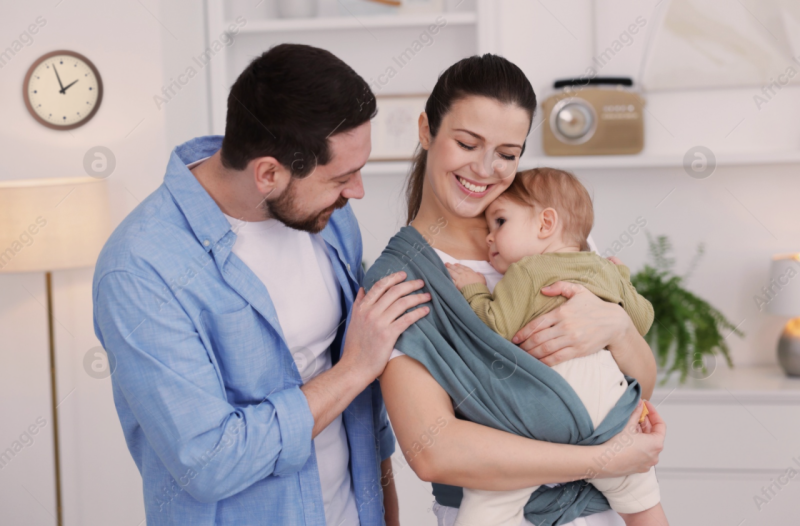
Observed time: 1:57
